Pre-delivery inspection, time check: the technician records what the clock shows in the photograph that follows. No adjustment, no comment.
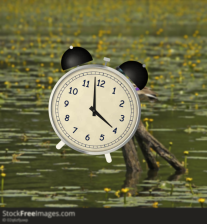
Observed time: 3:58
